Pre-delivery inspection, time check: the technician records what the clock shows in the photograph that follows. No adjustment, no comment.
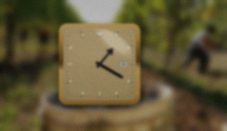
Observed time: 1:20
